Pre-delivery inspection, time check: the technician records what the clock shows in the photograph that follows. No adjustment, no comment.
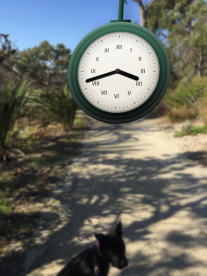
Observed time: 3:42
